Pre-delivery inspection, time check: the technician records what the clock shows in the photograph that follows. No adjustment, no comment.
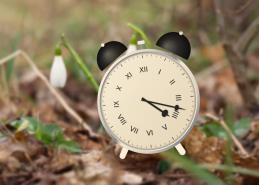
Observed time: 4:18
